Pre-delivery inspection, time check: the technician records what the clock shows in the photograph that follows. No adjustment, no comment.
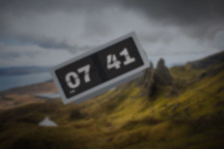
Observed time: 7:41
